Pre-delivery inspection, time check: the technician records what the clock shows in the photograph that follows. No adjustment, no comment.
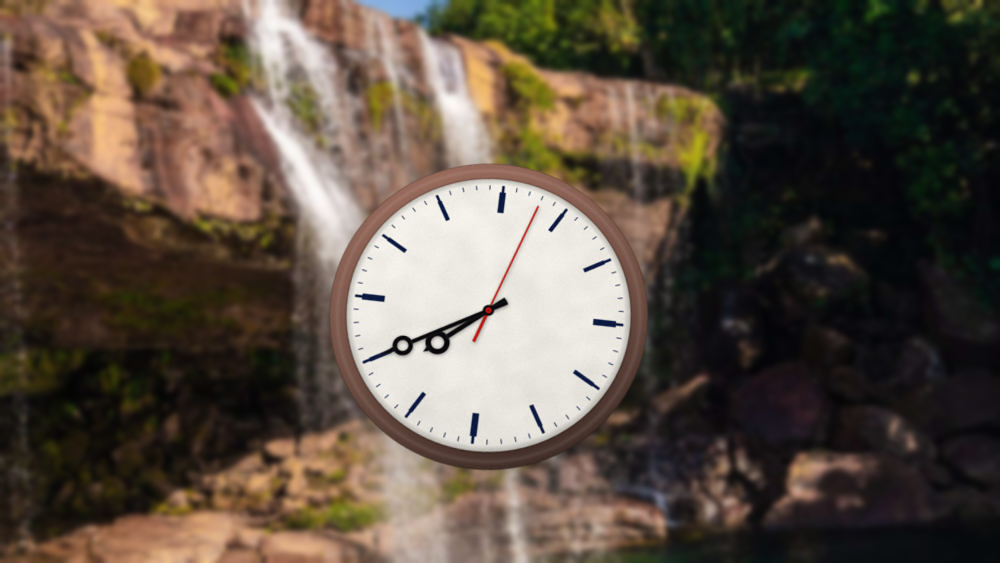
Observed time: 7:40:03
